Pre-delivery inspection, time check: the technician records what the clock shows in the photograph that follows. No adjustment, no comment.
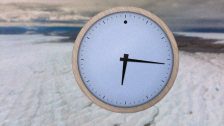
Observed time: 6:16
